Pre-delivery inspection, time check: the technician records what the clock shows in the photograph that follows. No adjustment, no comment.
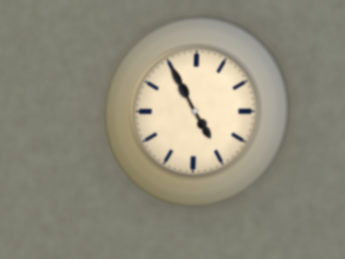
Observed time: 4:55
